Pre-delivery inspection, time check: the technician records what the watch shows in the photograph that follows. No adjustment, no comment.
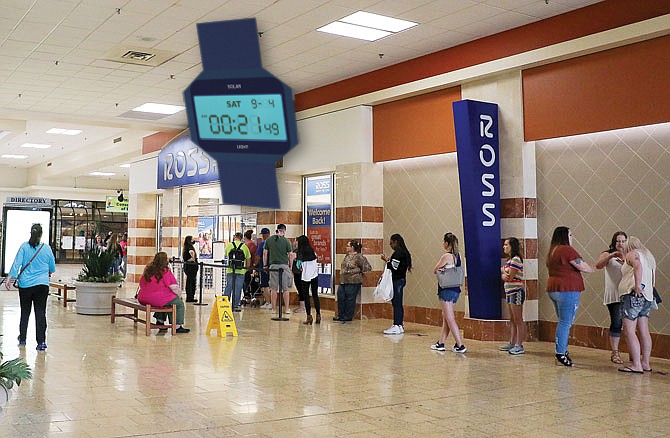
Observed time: 0:21:49
